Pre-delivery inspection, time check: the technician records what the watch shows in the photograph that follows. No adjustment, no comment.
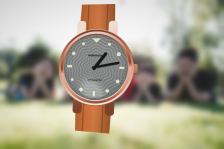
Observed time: 1:13
